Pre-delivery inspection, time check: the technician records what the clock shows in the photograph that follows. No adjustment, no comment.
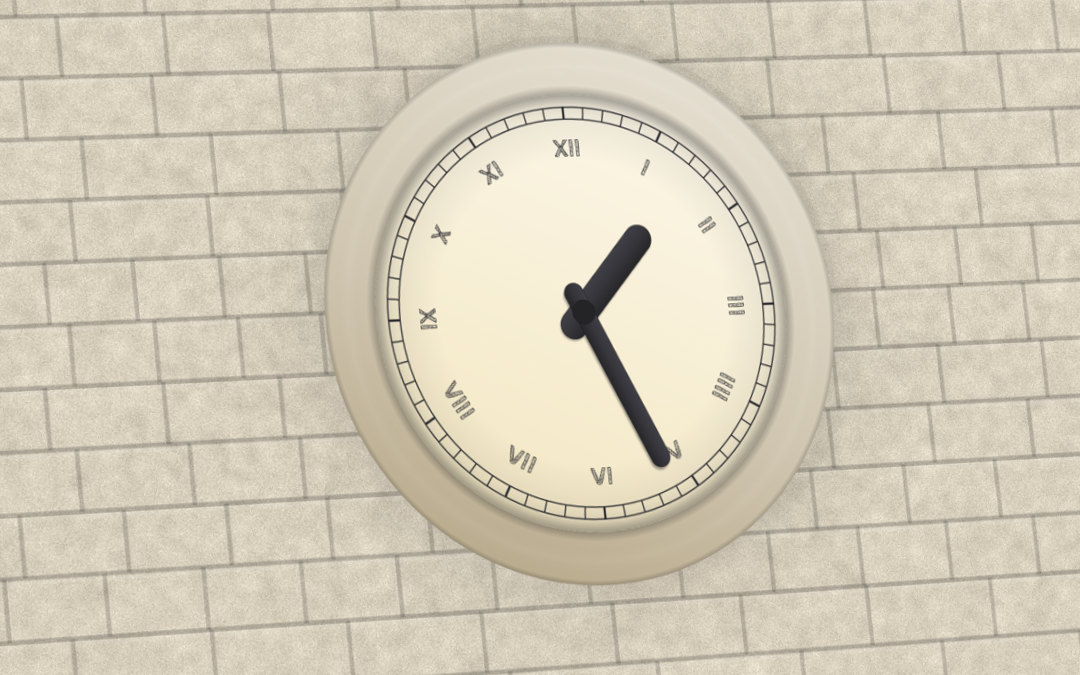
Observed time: 1:26
